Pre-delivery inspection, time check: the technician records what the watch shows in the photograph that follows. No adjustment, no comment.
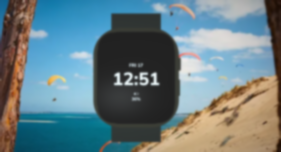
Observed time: 12:51
